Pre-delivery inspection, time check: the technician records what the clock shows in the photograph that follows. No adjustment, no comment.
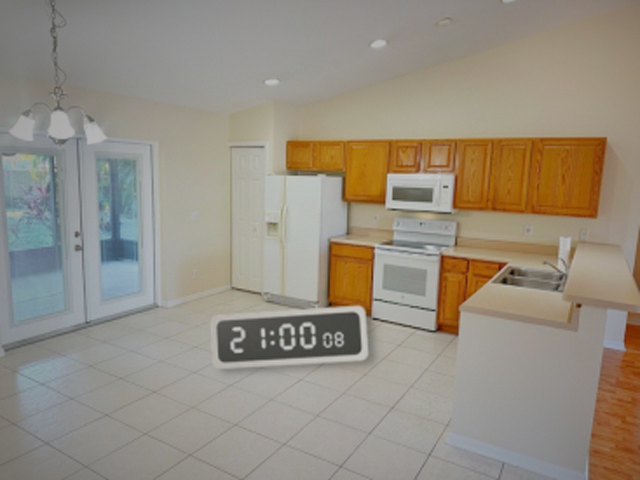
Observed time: 21:00:08
